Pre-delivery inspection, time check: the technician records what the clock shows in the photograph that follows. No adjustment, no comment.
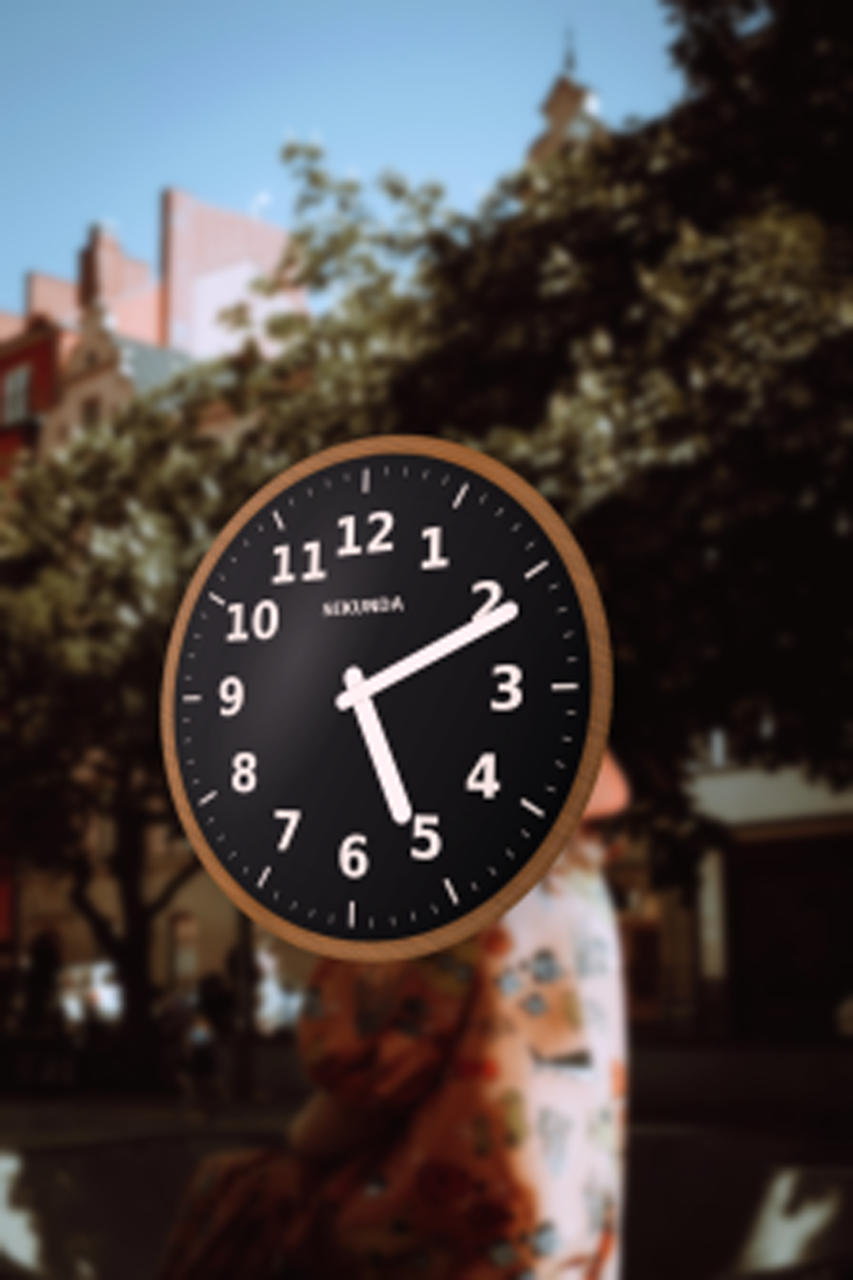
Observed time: 5:11
